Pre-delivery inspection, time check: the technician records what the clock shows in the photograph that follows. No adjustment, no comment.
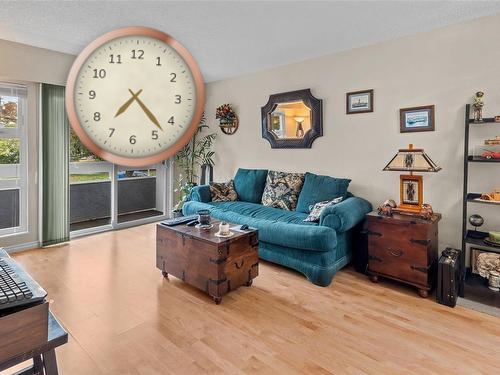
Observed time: 7:23
